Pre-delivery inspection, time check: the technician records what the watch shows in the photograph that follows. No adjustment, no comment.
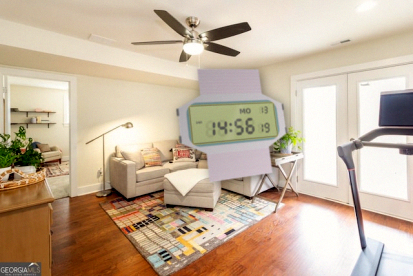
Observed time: 14:56:19
